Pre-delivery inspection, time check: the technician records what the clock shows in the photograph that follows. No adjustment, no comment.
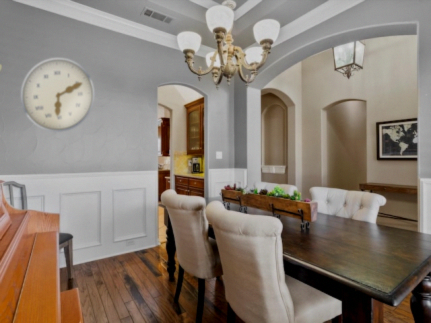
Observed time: 6:11
